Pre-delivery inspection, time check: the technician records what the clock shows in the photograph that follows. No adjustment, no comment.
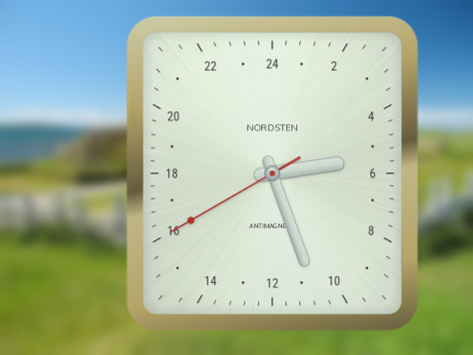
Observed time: 5:26:40
